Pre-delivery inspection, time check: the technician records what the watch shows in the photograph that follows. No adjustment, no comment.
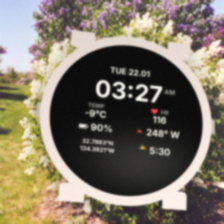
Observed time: 3:27
